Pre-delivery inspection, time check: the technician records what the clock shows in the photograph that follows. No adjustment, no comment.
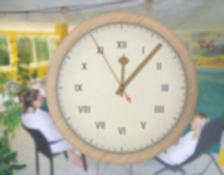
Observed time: 12:06:55
